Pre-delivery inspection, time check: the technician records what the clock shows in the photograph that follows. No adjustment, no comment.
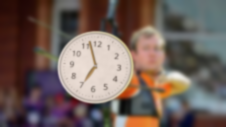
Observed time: 6:57
